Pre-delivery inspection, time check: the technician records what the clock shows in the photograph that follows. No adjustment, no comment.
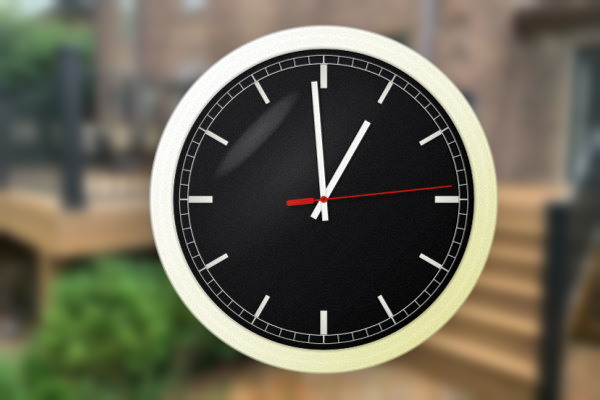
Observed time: 12:59:14
